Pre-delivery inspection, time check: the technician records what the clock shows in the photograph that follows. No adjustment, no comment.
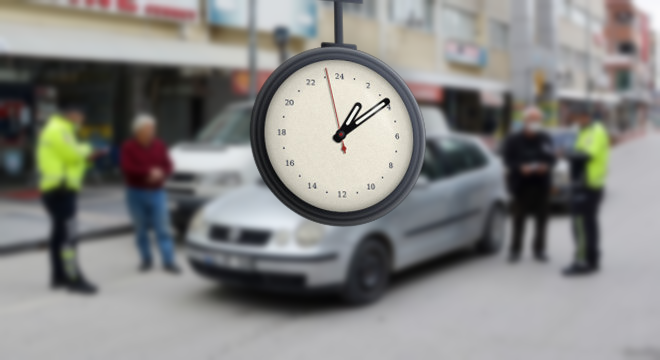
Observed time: 2:08:58
